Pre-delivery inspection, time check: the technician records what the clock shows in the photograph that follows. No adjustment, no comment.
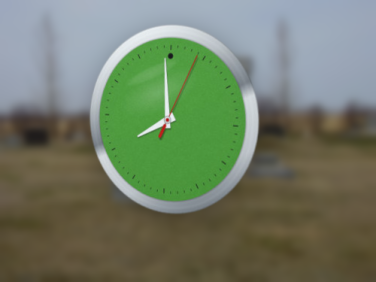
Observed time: 7:59:04
